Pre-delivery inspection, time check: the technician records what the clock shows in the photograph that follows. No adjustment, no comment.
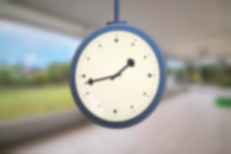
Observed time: 1:43
